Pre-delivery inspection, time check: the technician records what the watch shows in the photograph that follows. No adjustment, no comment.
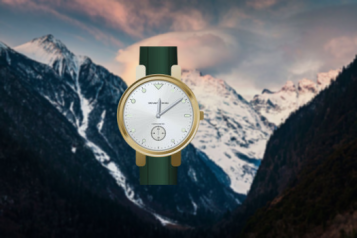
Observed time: 12:09
